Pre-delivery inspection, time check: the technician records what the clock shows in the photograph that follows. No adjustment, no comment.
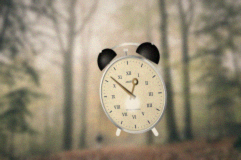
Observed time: 12:52
